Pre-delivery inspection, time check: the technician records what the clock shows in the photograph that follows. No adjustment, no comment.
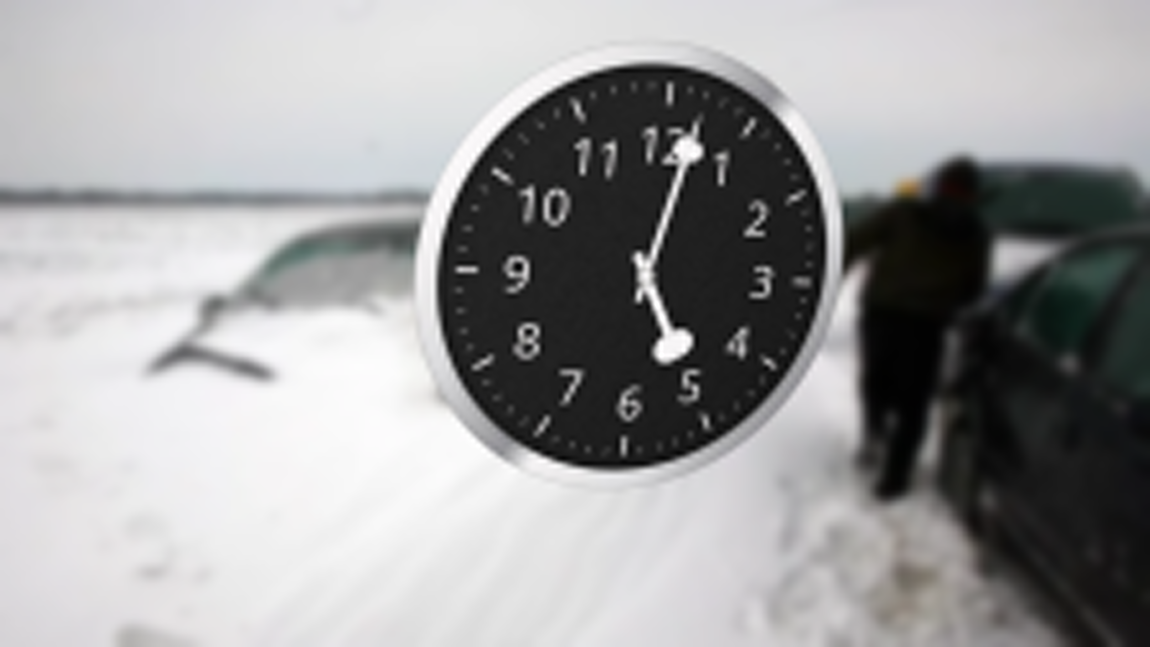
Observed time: 5:02
